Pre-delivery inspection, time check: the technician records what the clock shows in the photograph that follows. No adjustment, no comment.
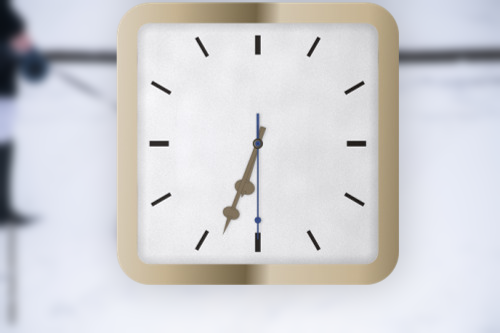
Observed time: 6:33:30
